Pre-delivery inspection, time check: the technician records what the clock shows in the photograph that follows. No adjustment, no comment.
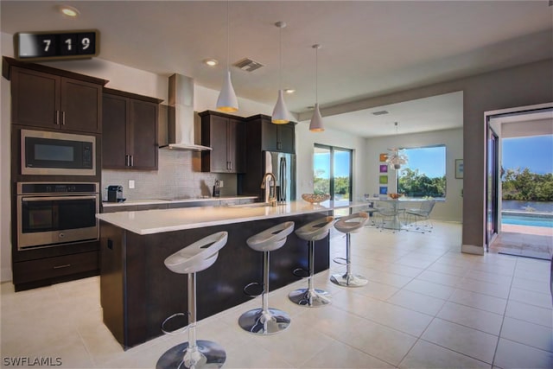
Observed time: 7:19
